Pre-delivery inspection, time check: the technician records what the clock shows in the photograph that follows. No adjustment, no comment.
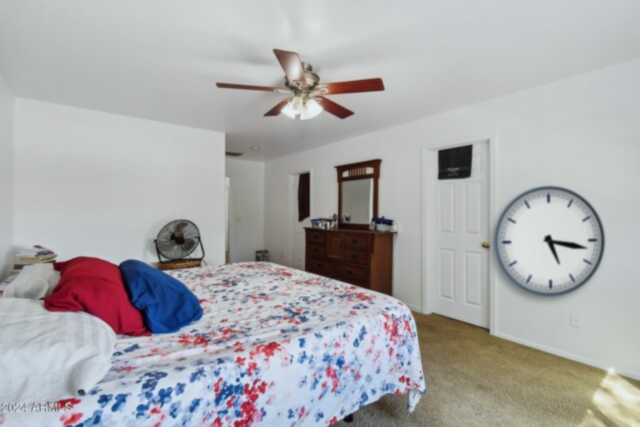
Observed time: 5:17
